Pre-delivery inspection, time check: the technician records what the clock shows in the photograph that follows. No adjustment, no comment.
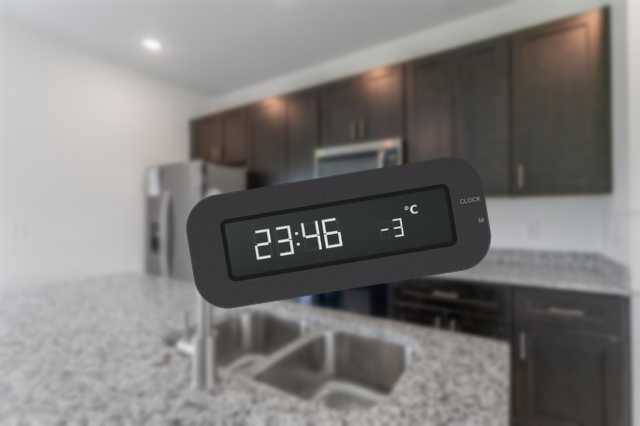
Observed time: 23:46
